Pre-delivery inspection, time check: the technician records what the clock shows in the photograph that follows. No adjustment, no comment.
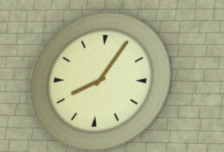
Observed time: 8:05
